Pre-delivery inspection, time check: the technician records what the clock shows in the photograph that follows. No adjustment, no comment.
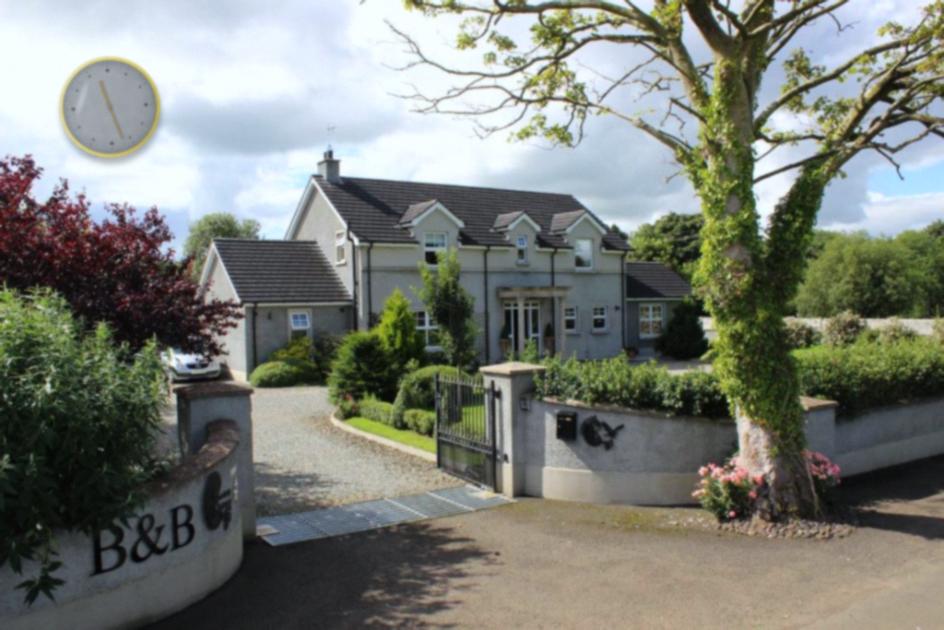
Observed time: 11:27
